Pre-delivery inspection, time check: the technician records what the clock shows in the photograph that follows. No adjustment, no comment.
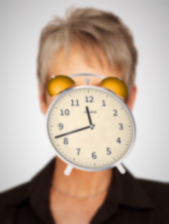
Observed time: 11:42
